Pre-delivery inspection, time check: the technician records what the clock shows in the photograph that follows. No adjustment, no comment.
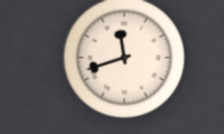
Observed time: 11:42
